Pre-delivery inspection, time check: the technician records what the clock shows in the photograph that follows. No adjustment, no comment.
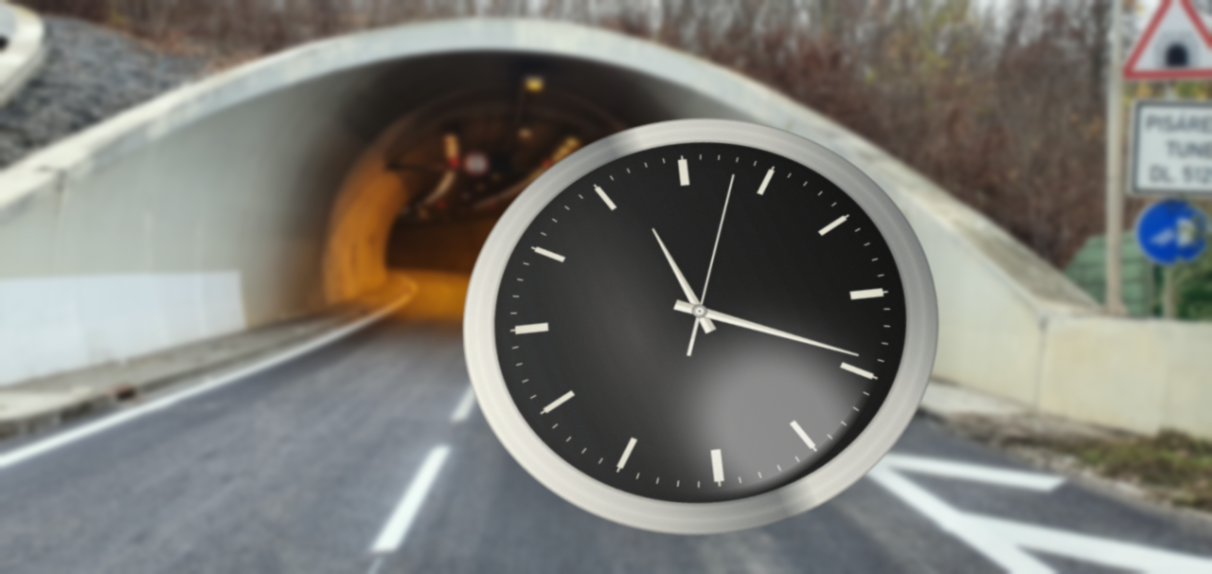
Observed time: 11:19:03
